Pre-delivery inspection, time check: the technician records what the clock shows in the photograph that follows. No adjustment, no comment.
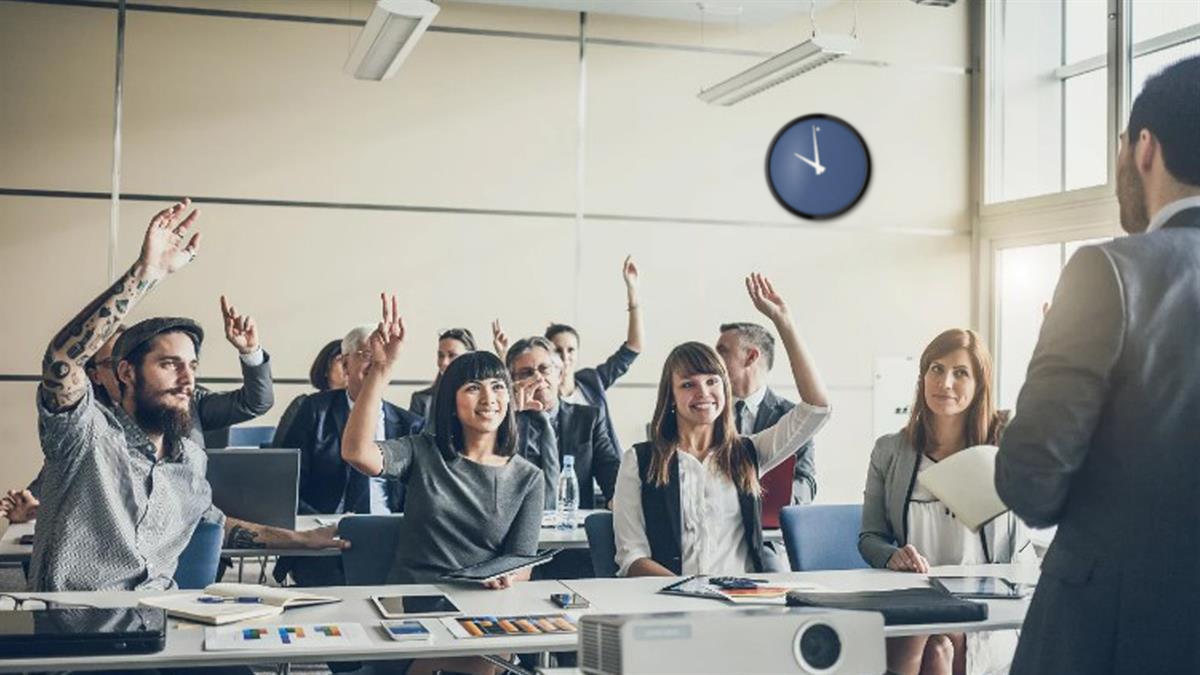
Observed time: 9:59
